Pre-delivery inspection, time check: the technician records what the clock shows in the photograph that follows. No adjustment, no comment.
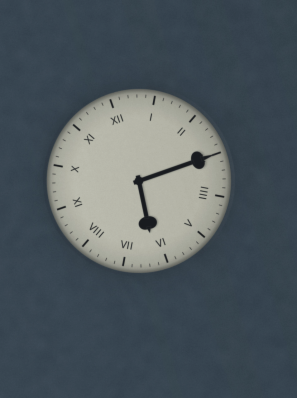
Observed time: 6:15
